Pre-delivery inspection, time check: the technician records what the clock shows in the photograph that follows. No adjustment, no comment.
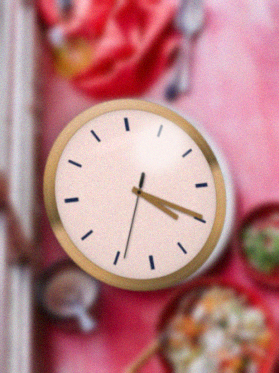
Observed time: 4:19:34
